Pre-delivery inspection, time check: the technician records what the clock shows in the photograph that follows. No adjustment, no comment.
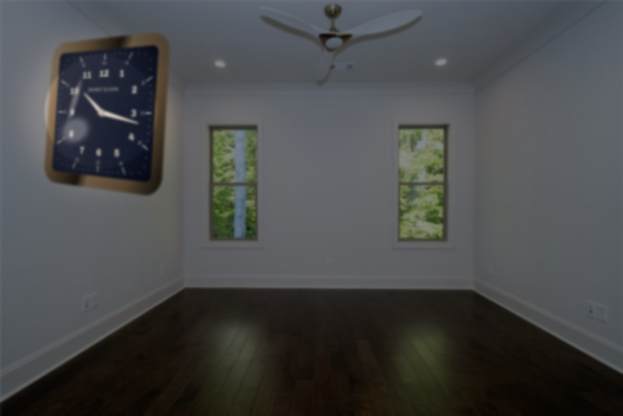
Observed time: 10:17
